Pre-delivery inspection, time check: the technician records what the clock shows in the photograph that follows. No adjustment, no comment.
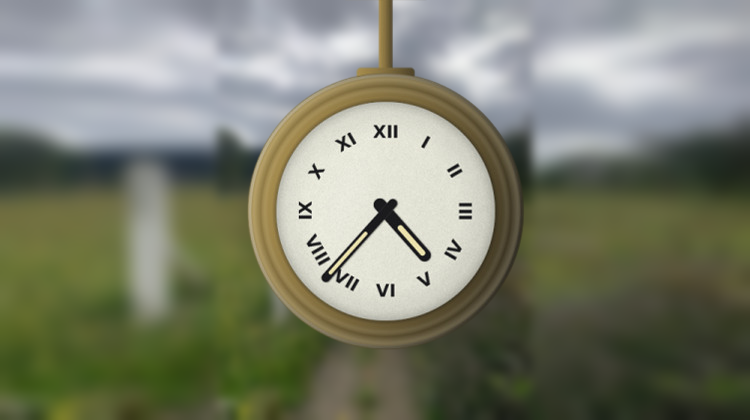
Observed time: 4:37
